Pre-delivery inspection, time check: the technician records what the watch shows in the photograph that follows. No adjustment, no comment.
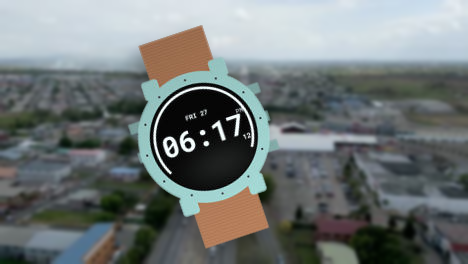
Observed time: 6:17
